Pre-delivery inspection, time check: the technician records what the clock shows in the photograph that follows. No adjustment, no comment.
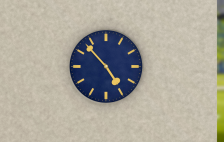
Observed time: 4:53
